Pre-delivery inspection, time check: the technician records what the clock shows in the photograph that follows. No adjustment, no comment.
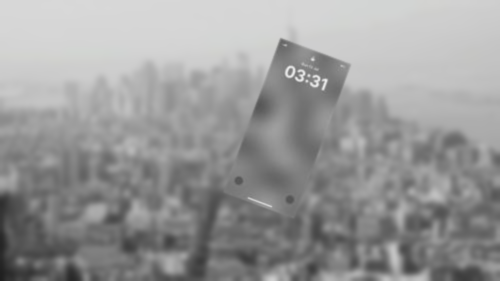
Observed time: 3:31
